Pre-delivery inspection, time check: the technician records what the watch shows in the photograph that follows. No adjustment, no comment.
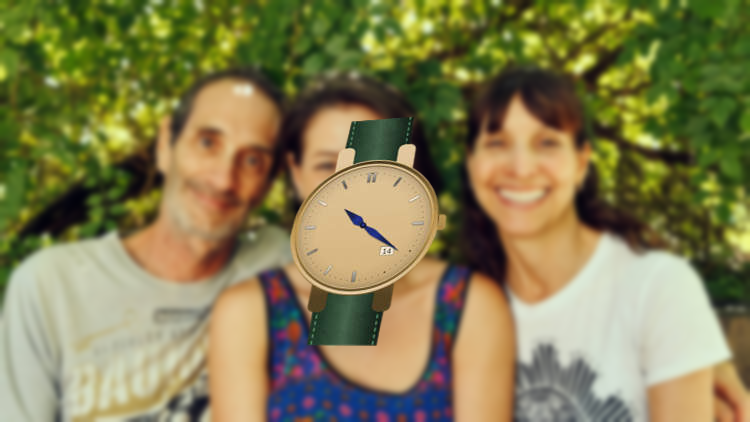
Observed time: 10:21
